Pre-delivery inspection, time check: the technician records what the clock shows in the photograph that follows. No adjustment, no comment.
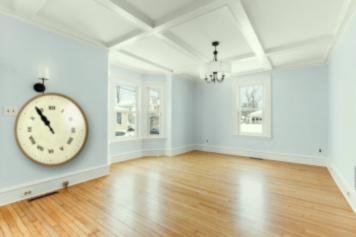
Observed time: 10:54
